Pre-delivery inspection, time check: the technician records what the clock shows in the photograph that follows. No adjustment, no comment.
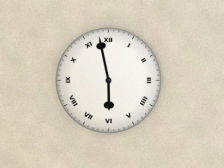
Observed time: 5:58
